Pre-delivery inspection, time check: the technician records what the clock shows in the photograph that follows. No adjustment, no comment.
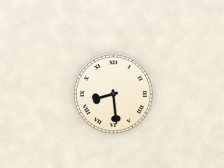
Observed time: 8:29
